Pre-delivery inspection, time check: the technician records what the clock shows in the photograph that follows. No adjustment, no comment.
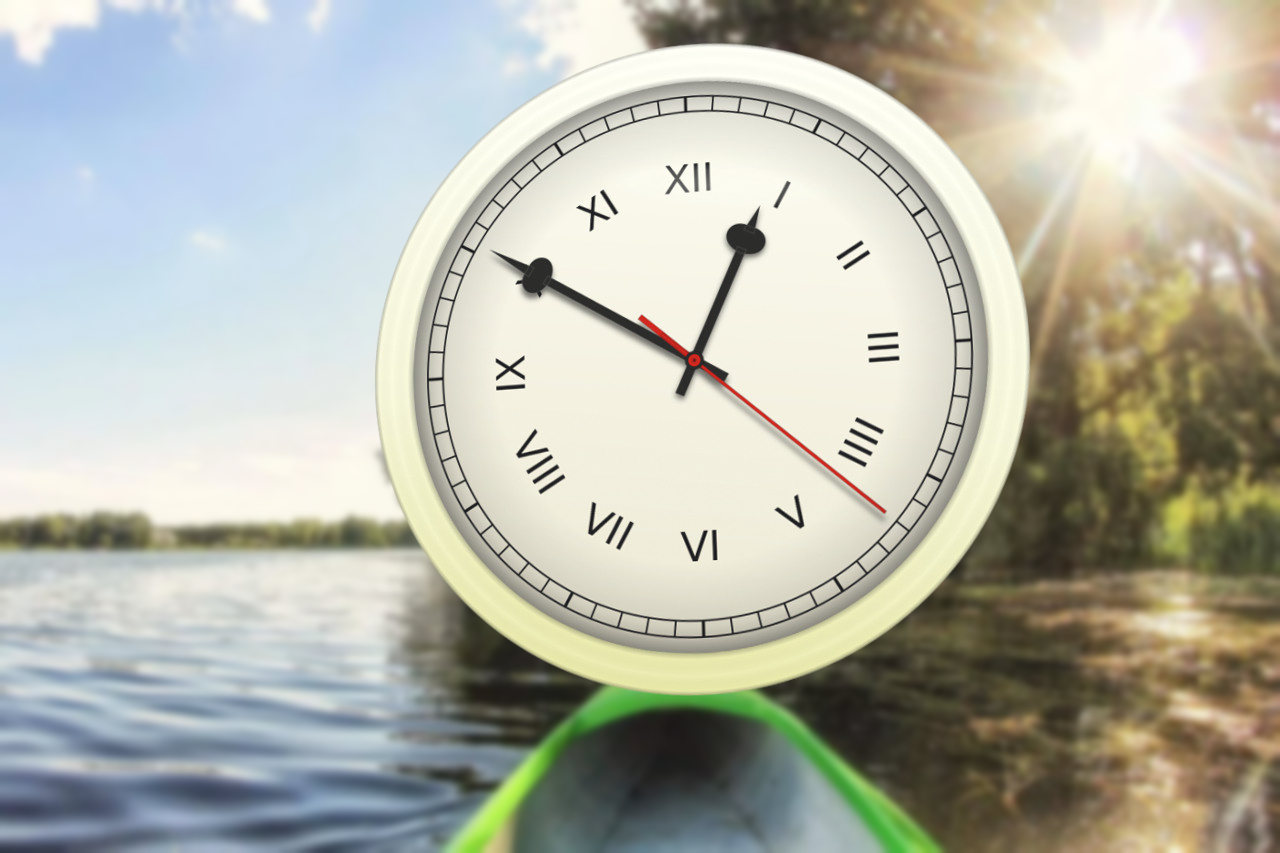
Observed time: 12:50:22
